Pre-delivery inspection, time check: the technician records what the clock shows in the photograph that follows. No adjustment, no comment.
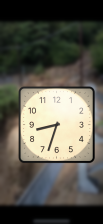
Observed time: 8:33
